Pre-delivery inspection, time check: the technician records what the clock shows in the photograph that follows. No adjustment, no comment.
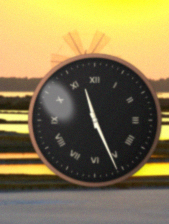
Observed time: 11:26
